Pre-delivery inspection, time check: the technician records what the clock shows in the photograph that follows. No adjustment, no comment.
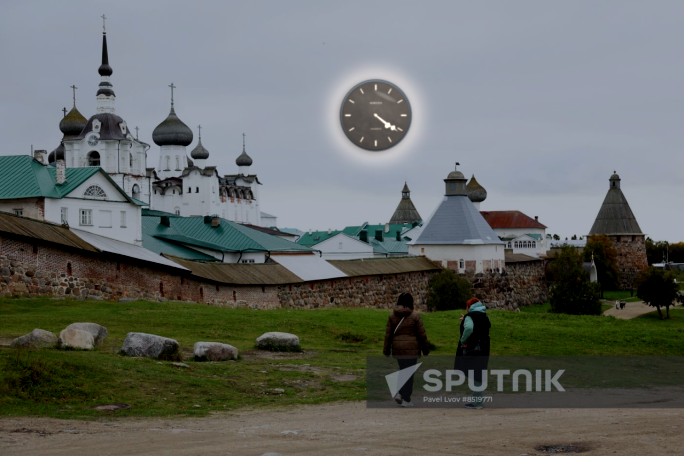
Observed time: 4:21
